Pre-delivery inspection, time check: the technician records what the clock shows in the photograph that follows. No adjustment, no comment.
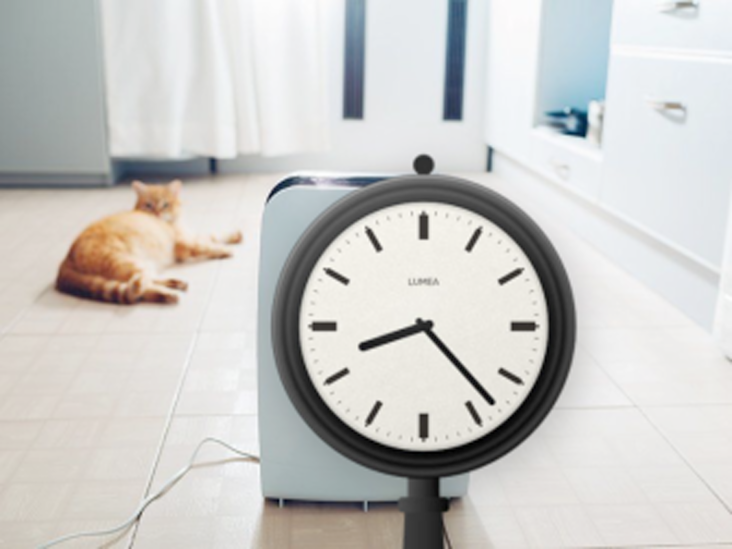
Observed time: 8:23
